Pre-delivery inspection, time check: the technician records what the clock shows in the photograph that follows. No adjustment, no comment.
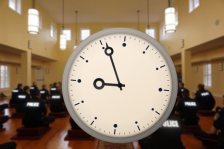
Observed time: 8:56
